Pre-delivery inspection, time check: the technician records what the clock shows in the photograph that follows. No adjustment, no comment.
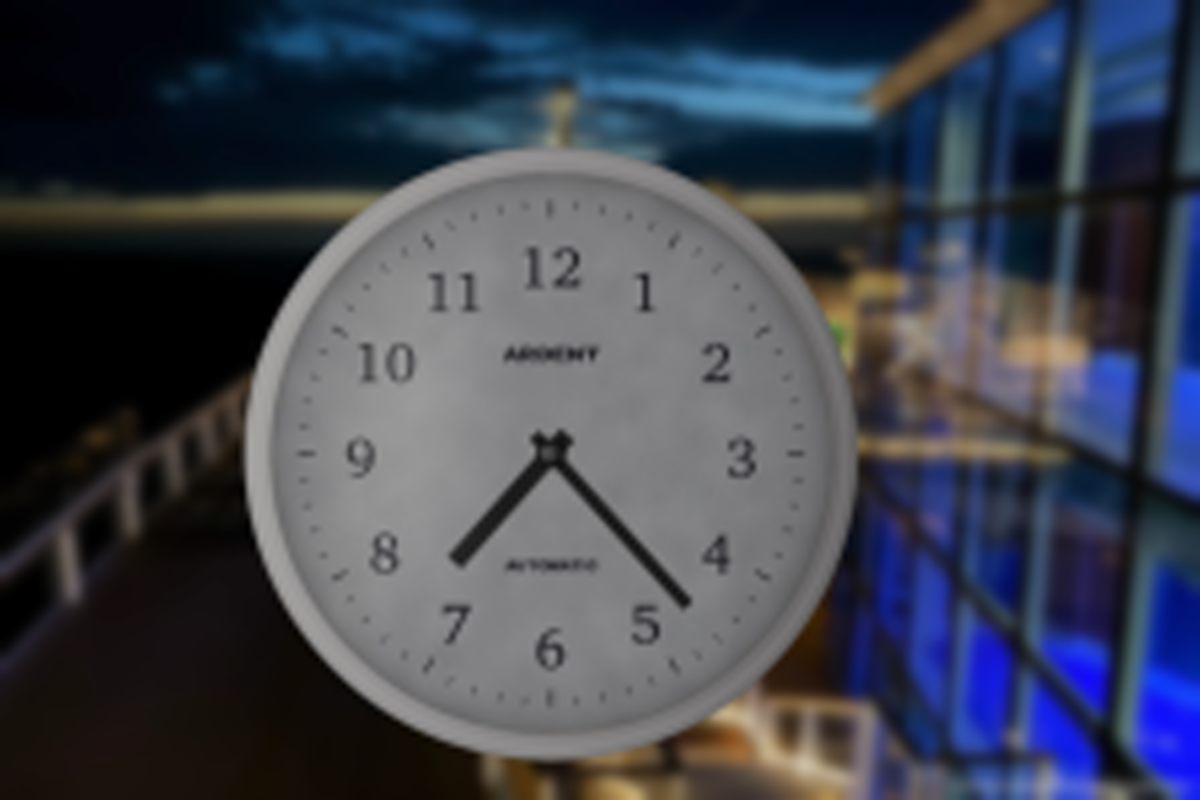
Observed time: 7:23
